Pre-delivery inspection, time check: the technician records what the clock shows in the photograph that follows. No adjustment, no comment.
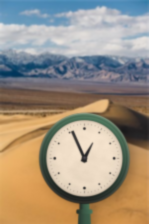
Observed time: 12:56
